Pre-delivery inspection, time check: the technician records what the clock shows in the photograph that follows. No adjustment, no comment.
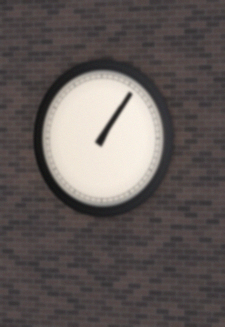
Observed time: 1:06
